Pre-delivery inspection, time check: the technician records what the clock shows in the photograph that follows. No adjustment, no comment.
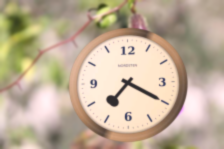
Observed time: 7:20
